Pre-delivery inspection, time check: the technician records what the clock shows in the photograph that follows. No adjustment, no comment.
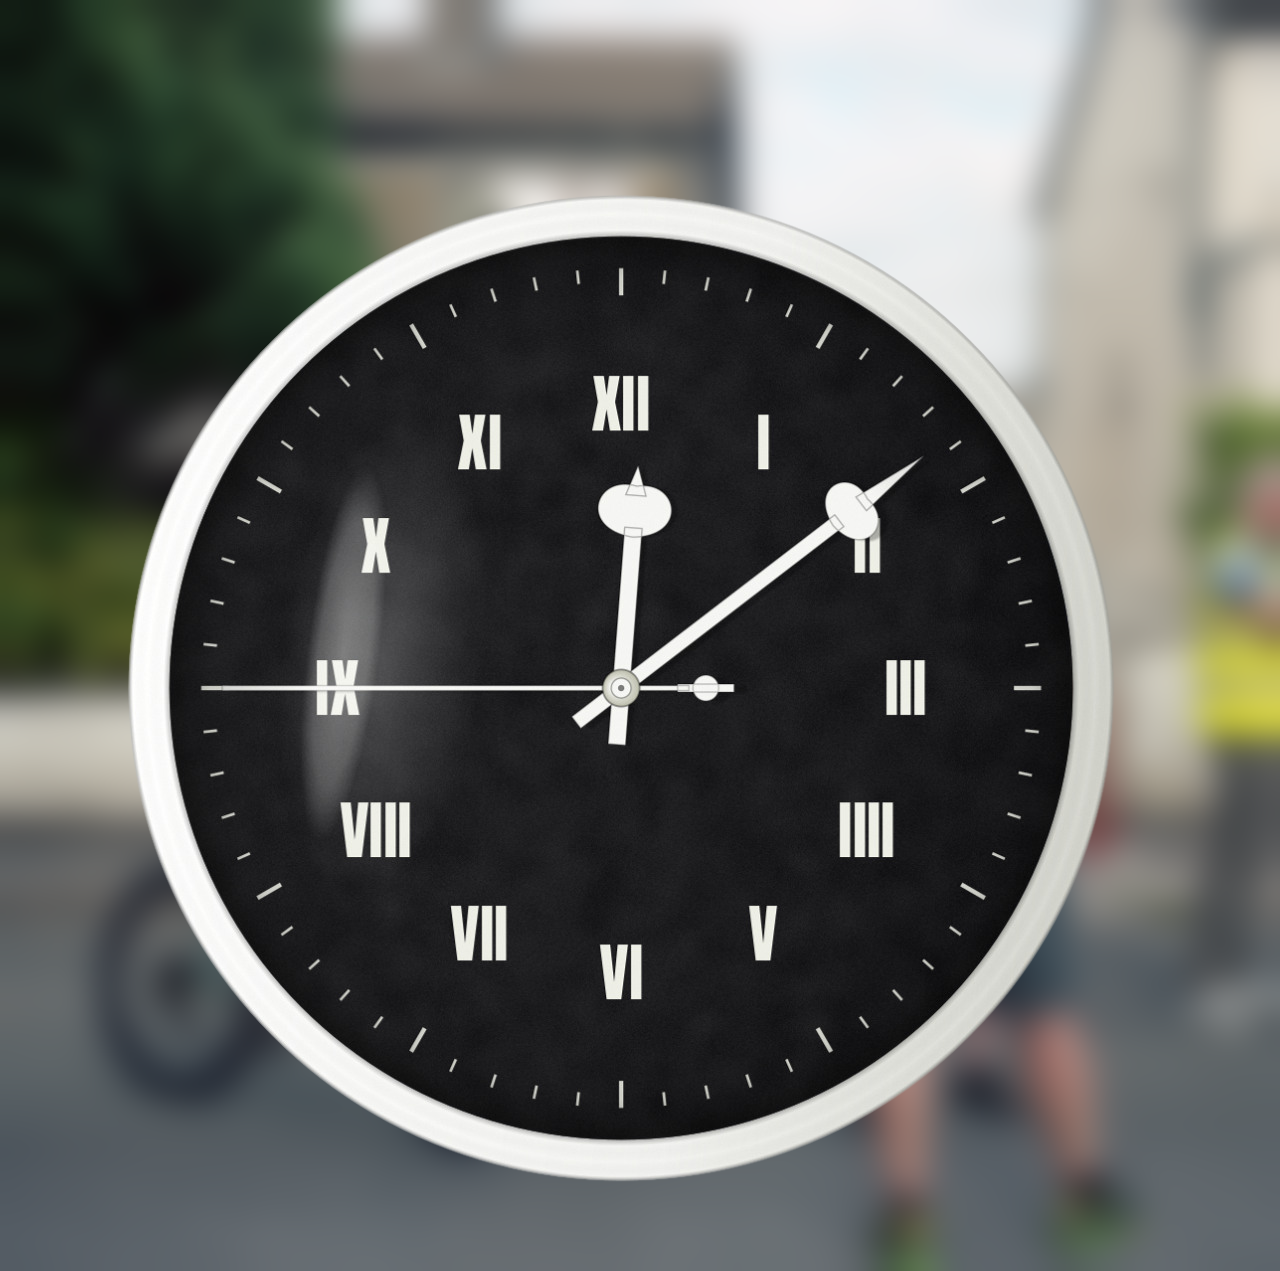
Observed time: 12:08:45
